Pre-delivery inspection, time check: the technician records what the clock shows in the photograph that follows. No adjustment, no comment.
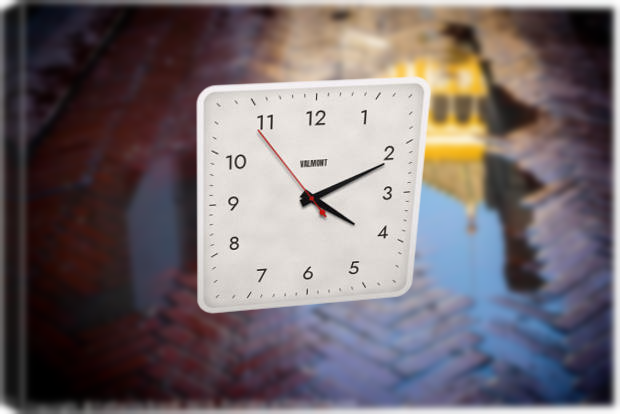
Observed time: 4:10:54
